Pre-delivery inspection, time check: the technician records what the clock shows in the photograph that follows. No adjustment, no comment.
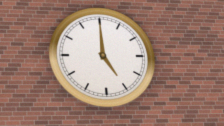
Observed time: 5:00
